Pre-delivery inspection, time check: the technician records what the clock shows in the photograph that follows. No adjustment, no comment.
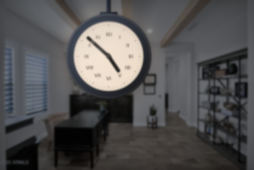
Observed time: 4:52
